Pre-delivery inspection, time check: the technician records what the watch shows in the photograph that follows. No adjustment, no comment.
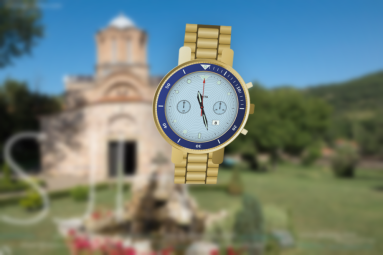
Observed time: 11:27
